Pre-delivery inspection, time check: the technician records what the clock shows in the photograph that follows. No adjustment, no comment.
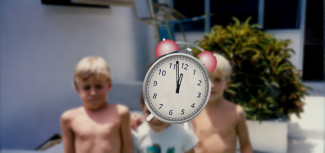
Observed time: 11:57
